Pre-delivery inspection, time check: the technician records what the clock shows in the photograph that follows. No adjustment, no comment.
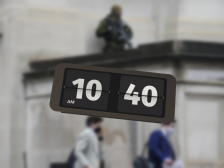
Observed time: 10:40
